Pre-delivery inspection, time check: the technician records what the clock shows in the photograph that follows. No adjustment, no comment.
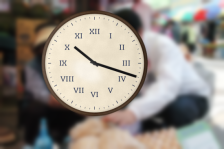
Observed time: 10:18
